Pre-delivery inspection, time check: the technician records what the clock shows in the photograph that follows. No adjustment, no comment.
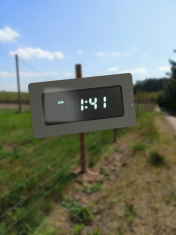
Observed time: 1:41
